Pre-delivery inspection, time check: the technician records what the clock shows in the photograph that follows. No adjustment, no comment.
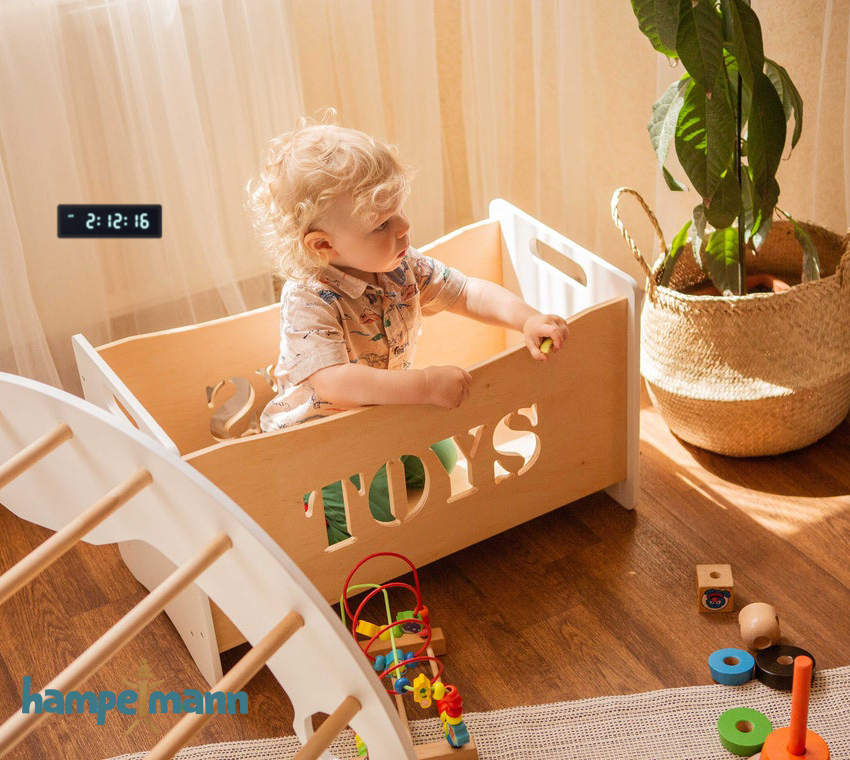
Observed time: 2:12:16
